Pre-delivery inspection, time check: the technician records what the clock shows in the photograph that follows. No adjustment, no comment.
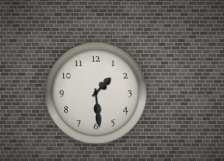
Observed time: 1:29
